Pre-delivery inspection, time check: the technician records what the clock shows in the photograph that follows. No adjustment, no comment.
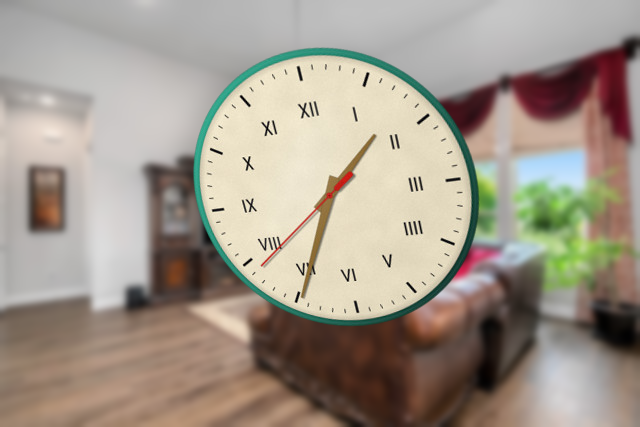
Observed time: 1:34:39
